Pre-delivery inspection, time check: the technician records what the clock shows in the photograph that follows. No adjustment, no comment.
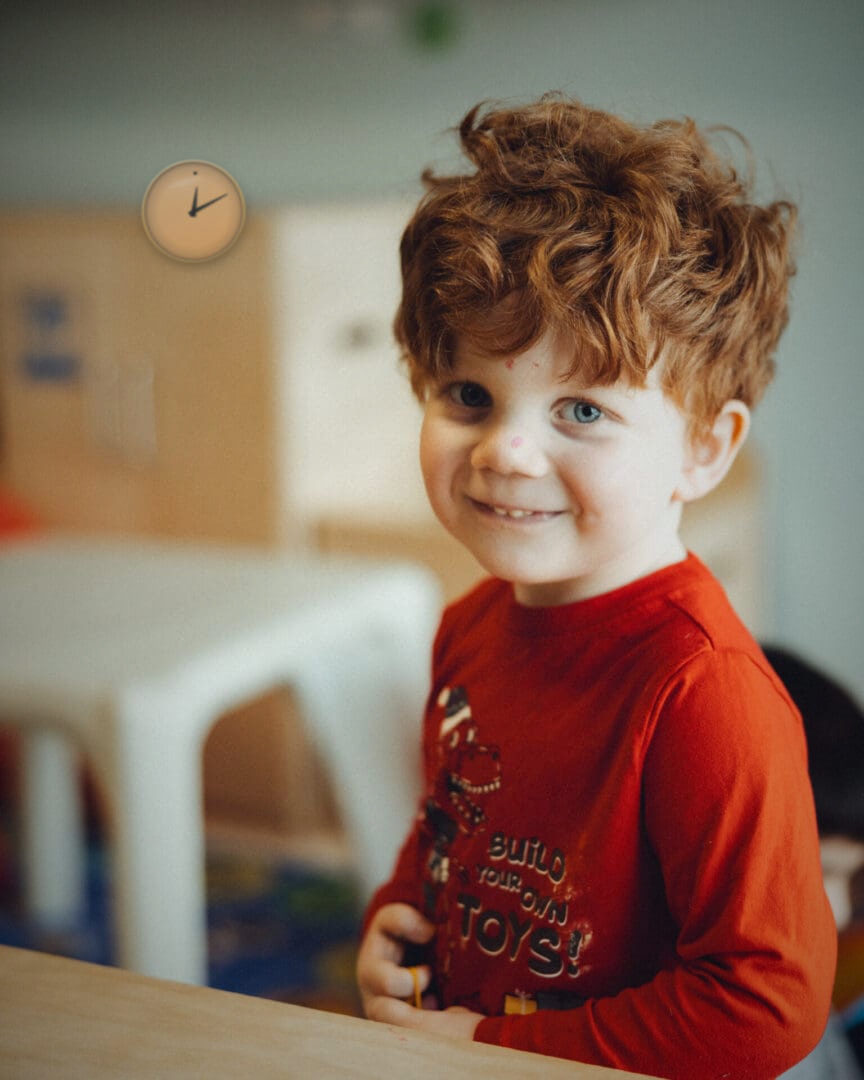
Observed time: 12:10
